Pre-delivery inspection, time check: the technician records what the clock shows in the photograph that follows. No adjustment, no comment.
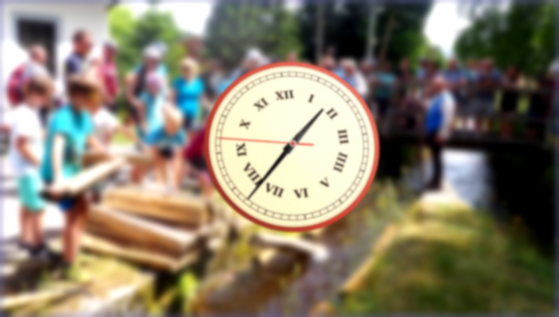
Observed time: 1:37:47
